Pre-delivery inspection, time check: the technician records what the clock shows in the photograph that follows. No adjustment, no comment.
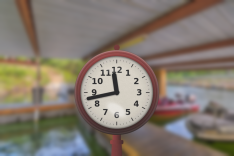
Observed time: 11:43
